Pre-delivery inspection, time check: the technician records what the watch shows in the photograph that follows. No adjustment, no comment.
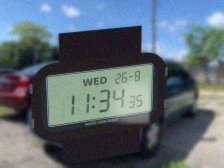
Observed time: 11:34:35
